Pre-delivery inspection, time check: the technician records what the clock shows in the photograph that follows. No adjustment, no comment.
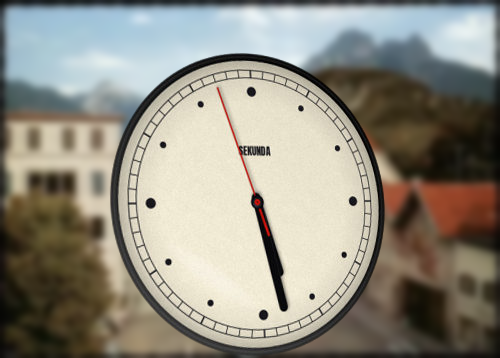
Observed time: 5:27:57
